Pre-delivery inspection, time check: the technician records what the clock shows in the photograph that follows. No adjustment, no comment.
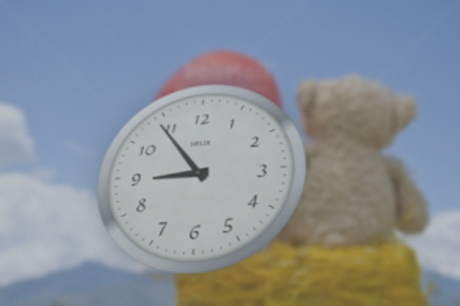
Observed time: 8:54
